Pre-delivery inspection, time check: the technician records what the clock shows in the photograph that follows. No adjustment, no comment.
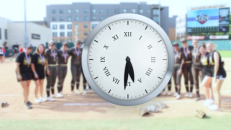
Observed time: 5:31
